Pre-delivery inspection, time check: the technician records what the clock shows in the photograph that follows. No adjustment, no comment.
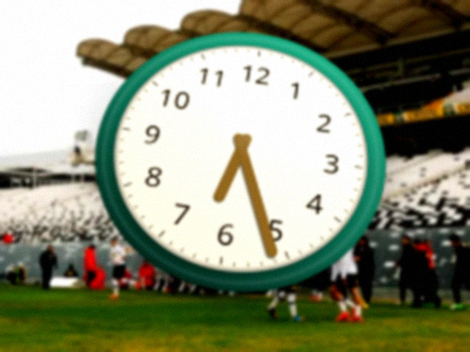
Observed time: 6:26
